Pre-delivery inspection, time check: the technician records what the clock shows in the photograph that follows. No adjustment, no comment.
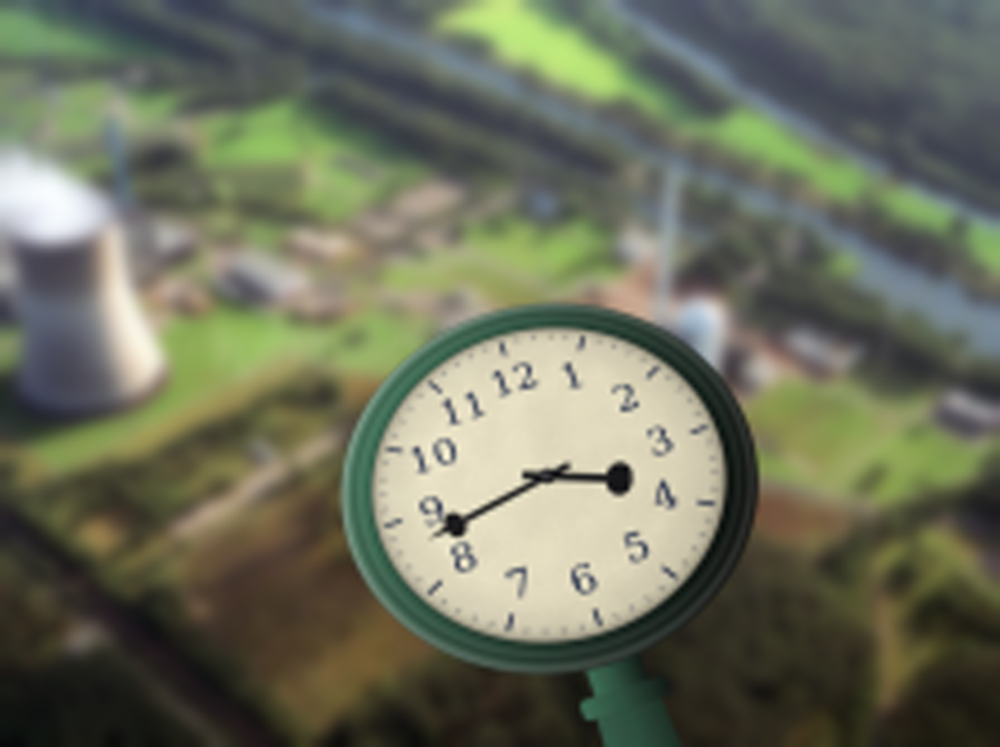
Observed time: 3:43
